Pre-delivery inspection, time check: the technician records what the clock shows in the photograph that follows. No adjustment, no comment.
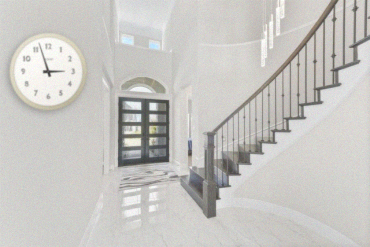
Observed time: 2:57
